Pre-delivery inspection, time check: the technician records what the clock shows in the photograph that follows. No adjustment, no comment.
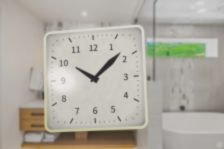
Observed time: 10:08
